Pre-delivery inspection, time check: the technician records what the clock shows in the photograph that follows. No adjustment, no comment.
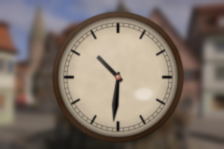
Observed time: 10:31
